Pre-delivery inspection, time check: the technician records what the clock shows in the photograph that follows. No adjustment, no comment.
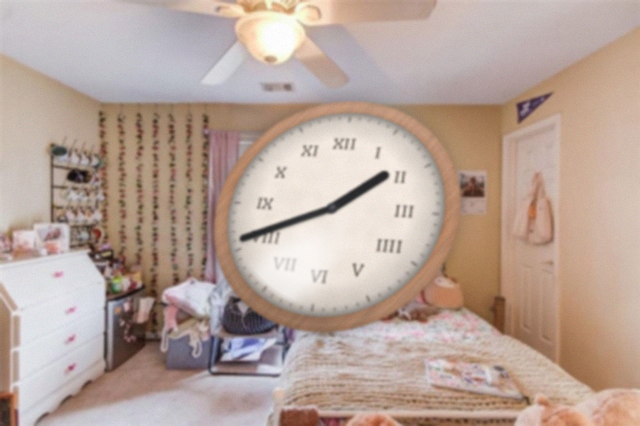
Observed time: 1:41
